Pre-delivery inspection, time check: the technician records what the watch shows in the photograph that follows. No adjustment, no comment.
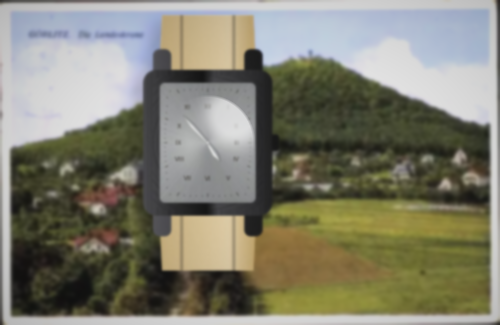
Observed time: 4:53
